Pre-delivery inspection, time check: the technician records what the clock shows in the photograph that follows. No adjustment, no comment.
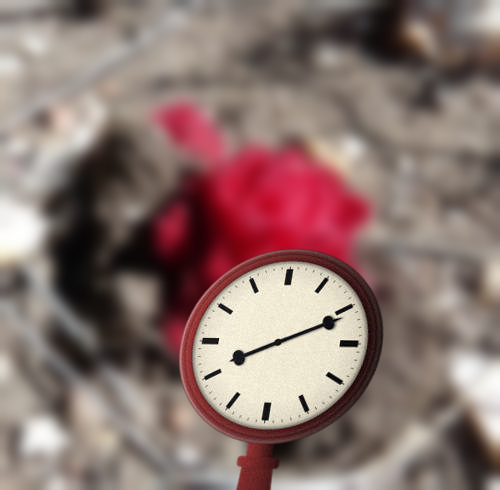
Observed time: 8:11
